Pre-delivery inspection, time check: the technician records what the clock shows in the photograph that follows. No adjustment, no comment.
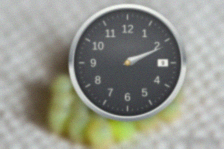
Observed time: 2:11
